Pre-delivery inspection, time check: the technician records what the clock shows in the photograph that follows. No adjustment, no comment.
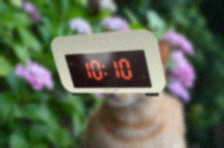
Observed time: 10:10
